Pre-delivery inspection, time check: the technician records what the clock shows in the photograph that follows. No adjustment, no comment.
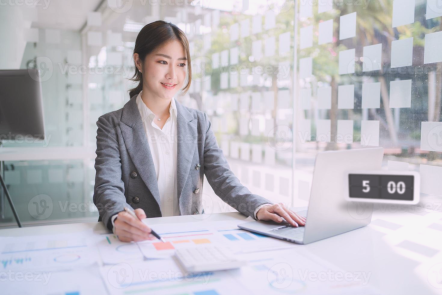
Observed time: 5:00
